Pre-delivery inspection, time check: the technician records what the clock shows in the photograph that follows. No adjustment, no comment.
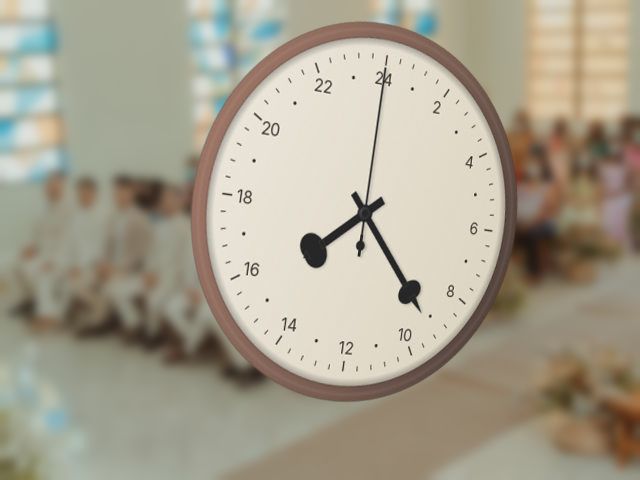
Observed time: 15:23:00
